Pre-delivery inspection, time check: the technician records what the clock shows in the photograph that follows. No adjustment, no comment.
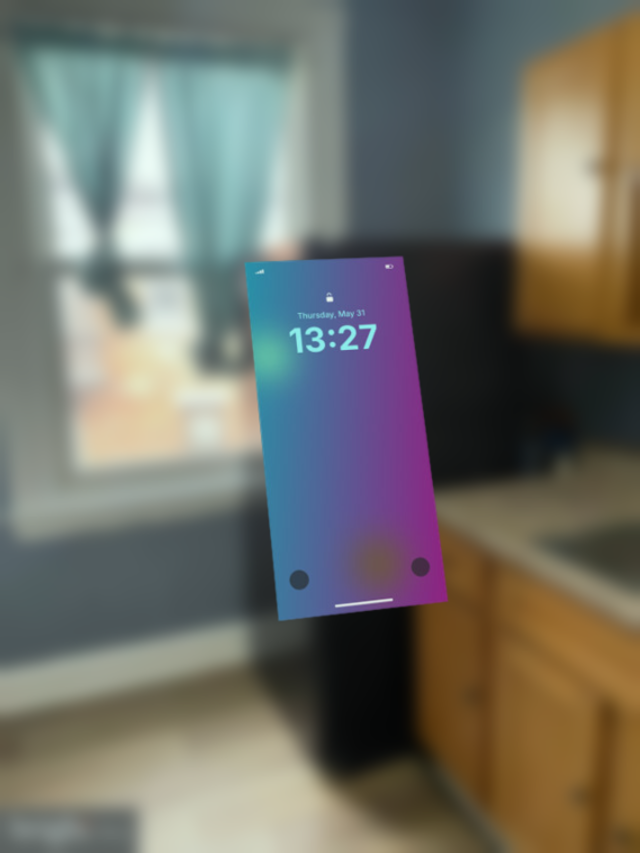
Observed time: 13:27
